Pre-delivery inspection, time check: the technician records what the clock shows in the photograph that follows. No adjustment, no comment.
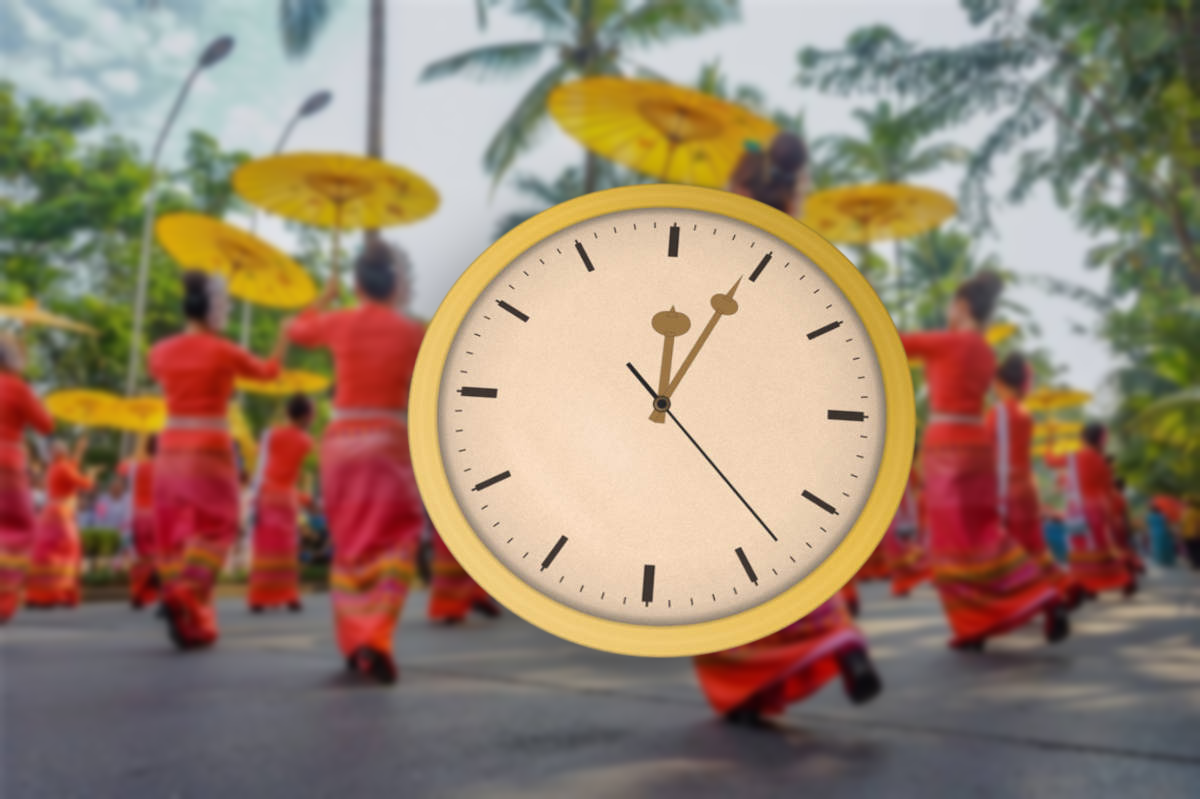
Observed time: 12:04:23
